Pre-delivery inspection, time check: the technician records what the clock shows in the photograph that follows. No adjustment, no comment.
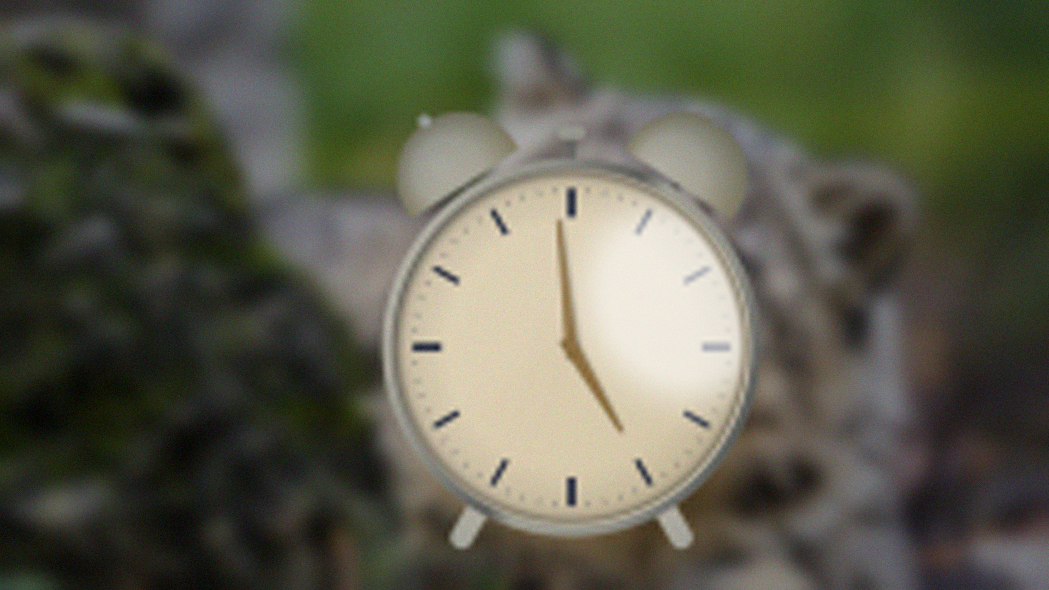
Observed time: 4:59
